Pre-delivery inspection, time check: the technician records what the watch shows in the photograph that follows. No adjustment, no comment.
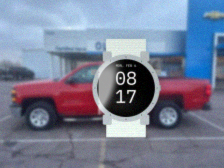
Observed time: 8:17
